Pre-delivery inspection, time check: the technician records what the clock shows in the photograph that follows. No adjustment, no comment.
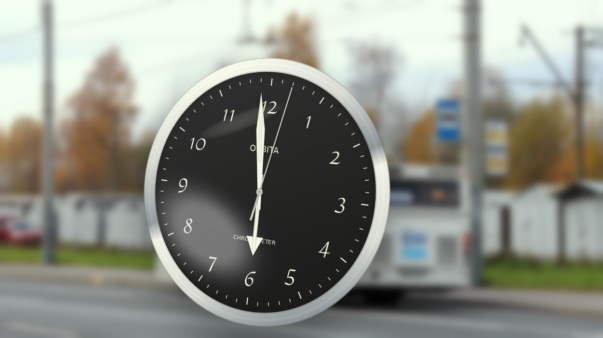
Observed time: 5:59:02
